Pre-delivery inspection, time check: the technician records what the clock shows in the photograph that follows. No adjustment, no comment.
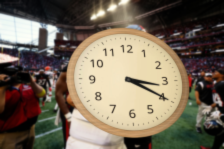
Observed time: 3:20
